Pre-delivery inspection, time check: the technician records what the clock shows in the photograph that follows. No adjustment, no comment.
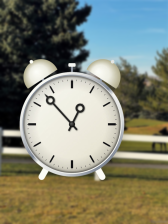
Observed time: 12:53
